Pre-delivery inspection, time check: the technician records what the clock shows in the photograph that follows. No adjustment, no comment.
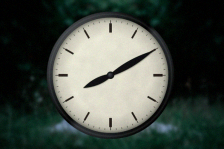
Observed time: 8:10
